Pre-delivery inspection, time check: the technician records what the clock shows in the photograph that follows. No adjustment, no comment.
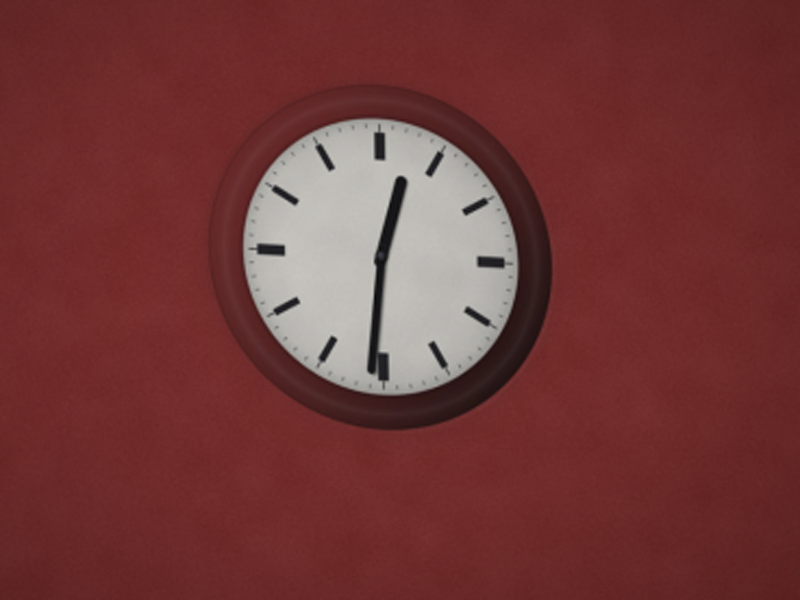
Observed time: 12:31
